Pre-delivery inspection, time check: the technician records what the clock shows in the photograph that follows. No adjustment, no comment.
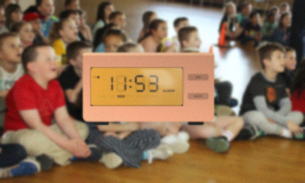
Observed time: 11:53
